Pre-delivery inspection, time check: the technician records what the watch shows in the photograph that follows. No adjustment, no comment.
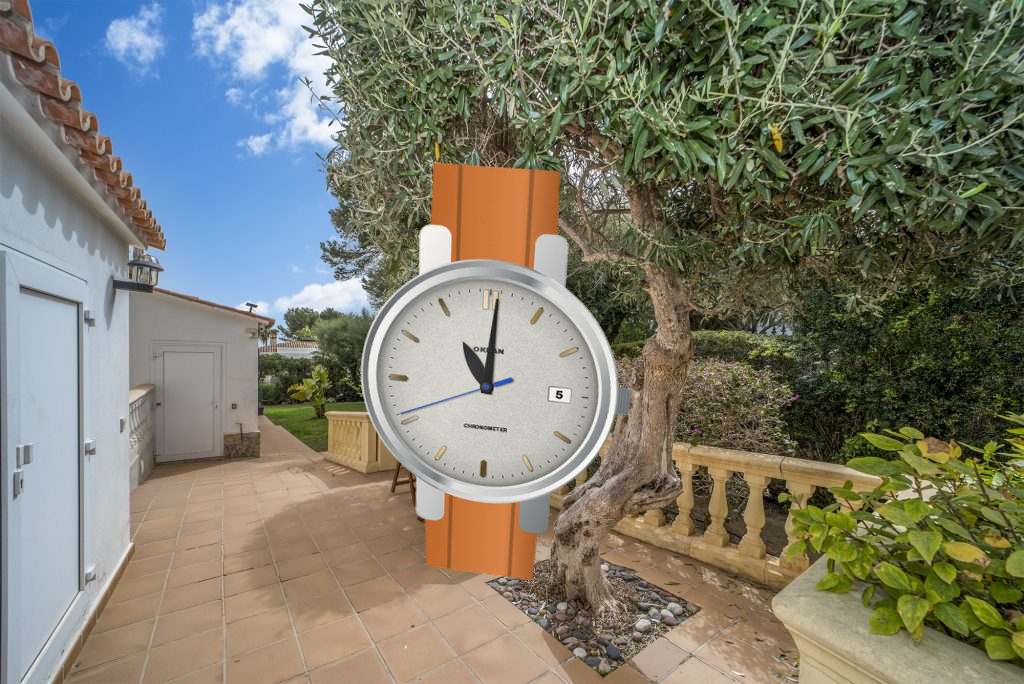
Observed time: 11:00:41
